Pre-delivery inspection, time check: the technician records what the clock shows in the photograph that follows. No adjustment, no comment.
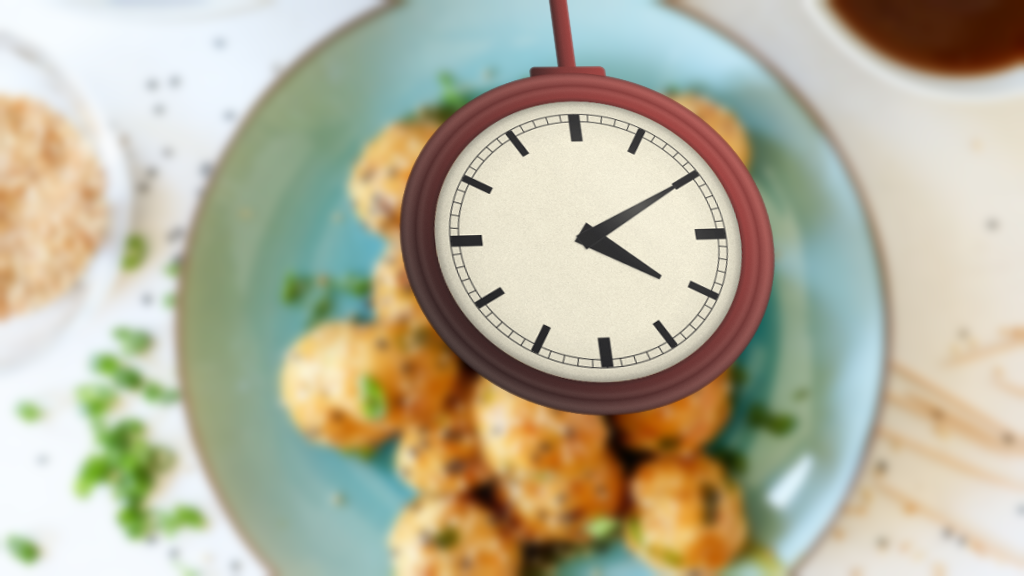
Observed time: 4:10
